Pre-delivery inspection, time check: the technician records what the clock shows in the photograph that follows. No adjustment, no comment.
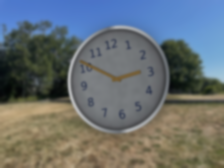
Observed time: 2:51
